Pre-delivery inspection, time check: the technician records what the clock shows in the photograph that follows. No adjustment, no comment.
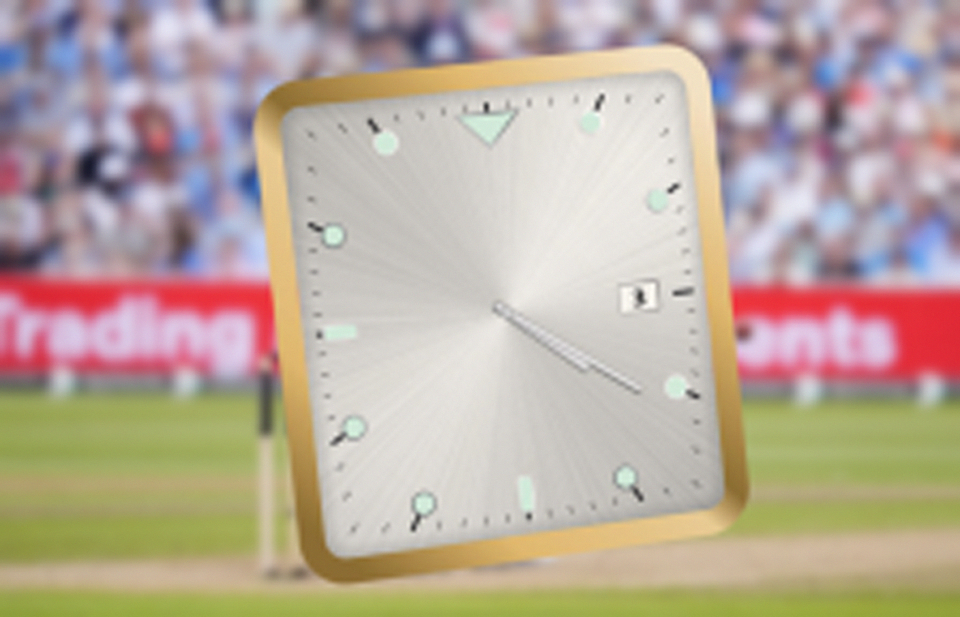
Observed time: 4:21
